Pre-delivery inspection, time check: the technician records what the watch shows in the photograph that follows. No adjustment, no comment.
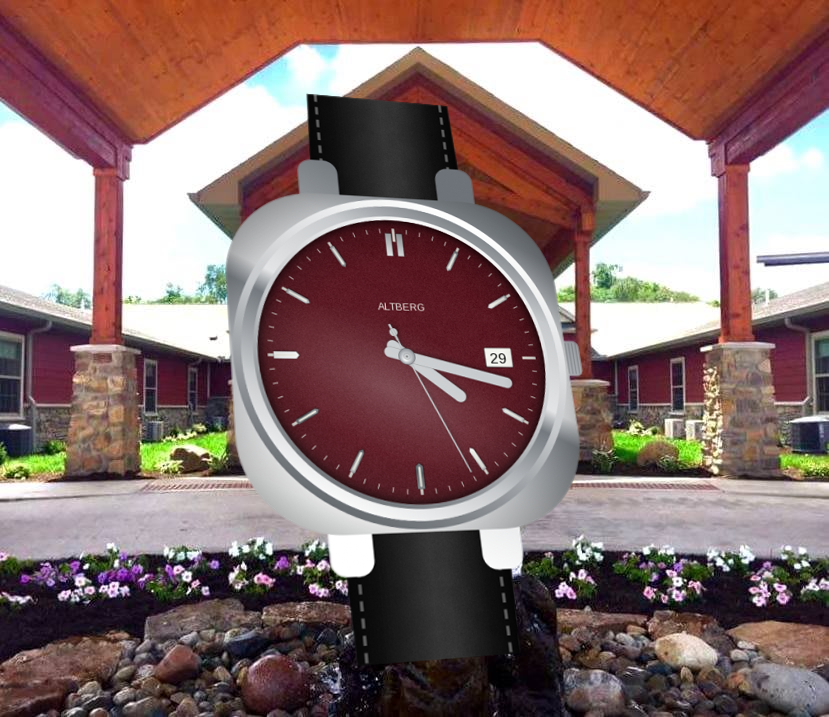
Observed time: 4:17:26
